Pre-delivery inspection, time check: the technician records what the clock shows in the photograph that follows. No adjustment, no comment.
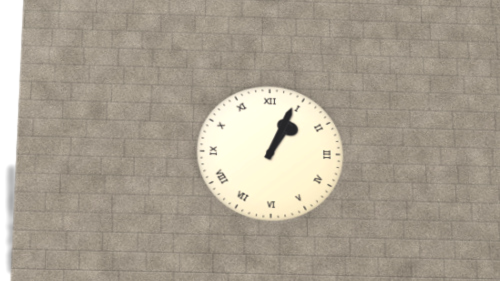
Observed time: 1:04
